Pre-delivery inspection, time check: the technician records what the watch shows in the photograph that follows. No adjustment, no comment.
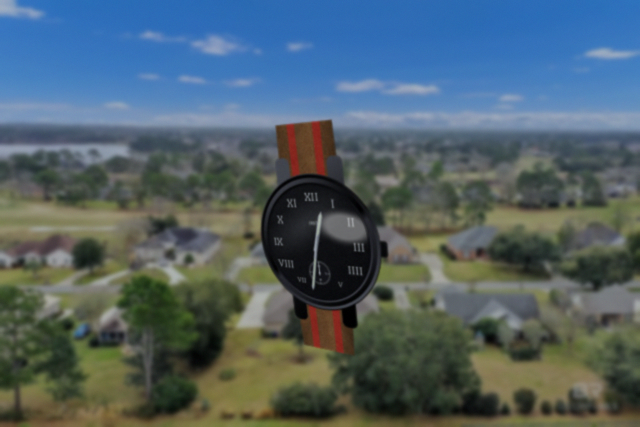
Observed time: 12:32
